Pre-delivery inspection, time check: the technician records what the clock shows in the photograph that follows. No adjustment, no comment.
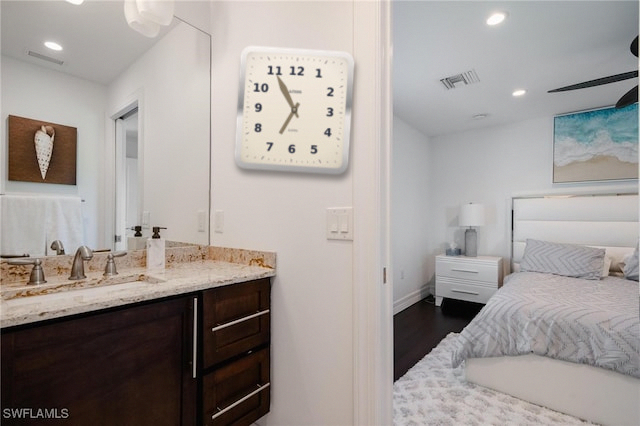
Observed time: 6:55
